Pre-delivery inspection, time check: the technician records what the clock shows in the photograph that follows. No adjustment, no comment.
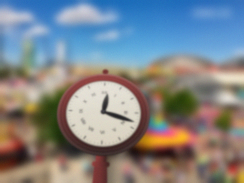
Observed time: 12:18
